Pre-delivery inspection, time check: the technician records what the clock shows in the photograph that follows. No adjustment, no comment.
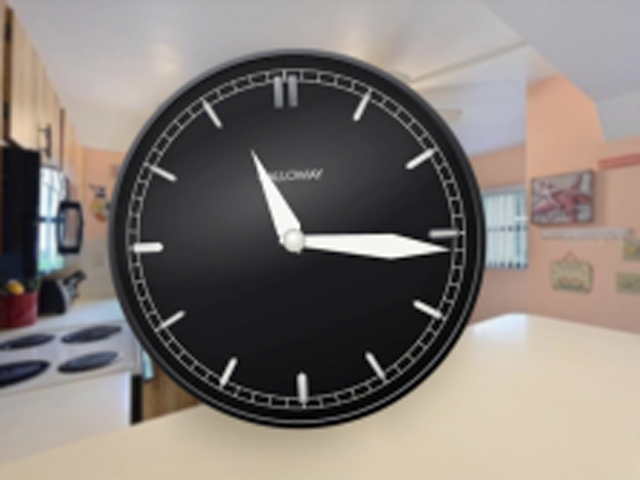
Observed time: 11:16
